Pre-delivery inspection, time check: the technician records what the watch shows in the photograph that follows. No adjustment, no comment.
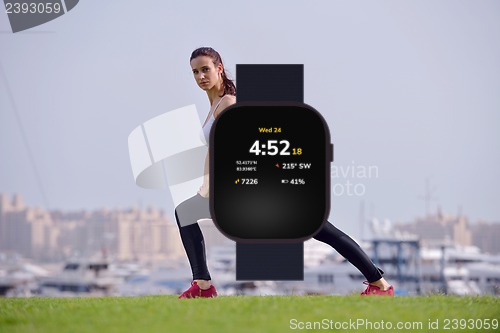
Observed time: 4:52:18
